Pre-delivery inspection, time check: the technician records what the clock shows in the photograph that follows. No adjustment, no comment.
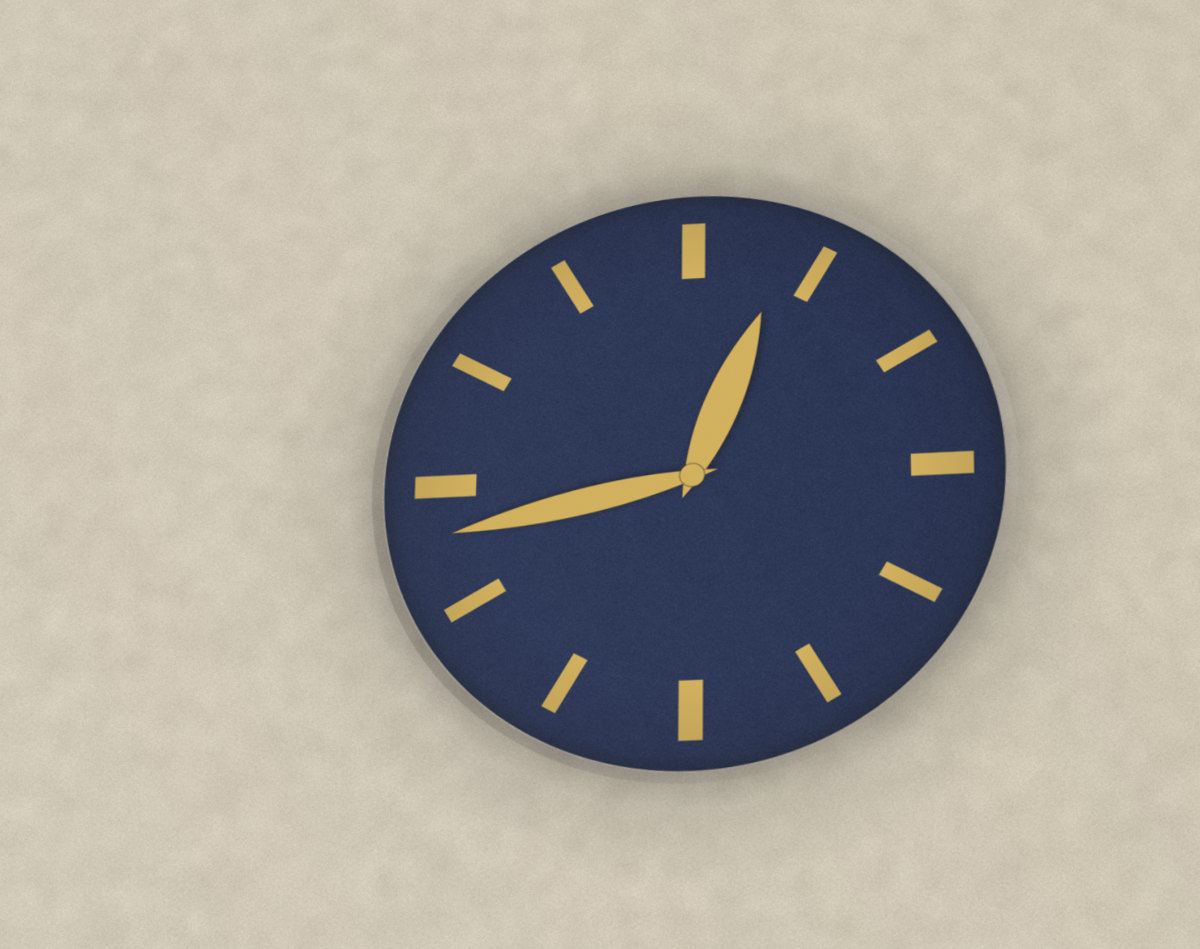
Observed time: 12:43
